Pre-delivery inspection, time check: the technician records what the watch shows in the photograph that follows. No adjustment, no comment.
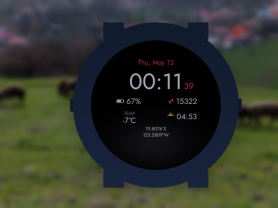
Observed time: 0:11:39
